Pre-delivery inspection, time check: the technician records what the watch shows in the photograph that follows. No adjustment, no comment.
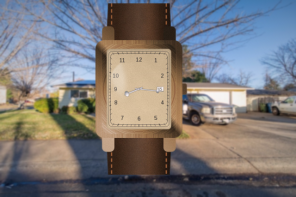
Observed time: 8:16
